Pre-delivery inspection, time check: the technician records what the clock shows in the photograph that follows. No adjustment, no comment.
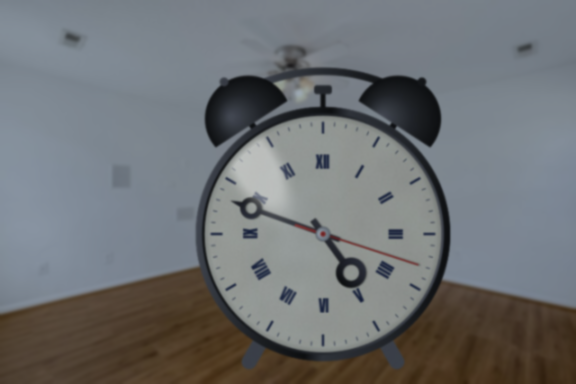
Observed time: 4:48:18
